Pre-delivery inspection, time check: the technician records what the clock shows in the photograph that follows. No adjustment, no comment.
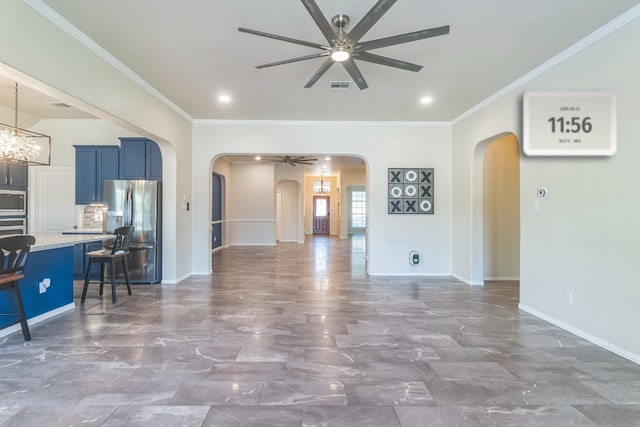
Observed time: 11:56
